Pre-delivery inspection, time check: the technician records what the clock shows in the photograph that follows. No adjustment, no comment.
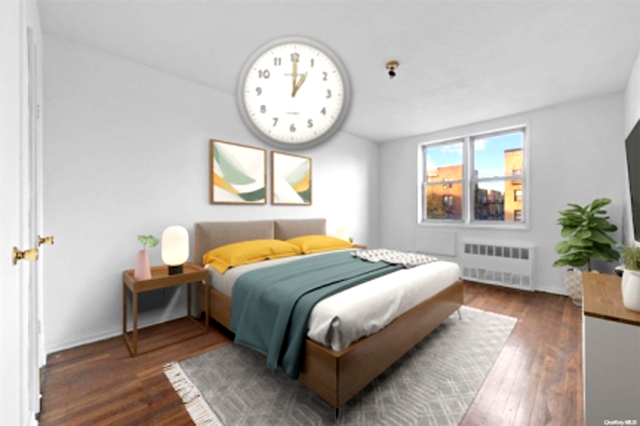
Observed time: 1:00
